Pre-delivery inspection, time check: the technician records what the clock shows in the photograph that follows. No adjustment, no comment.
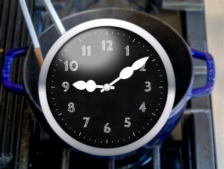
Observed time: 9:09
